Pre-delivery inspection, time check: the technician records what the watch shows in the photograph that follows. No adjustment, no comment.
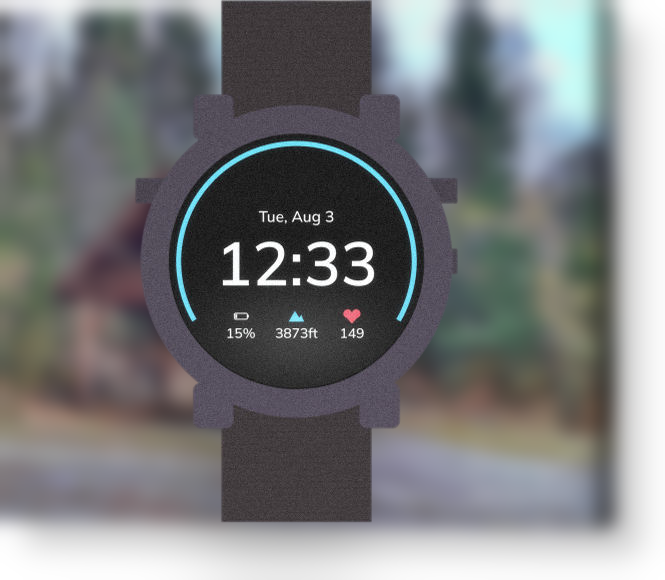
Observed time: 12:33
